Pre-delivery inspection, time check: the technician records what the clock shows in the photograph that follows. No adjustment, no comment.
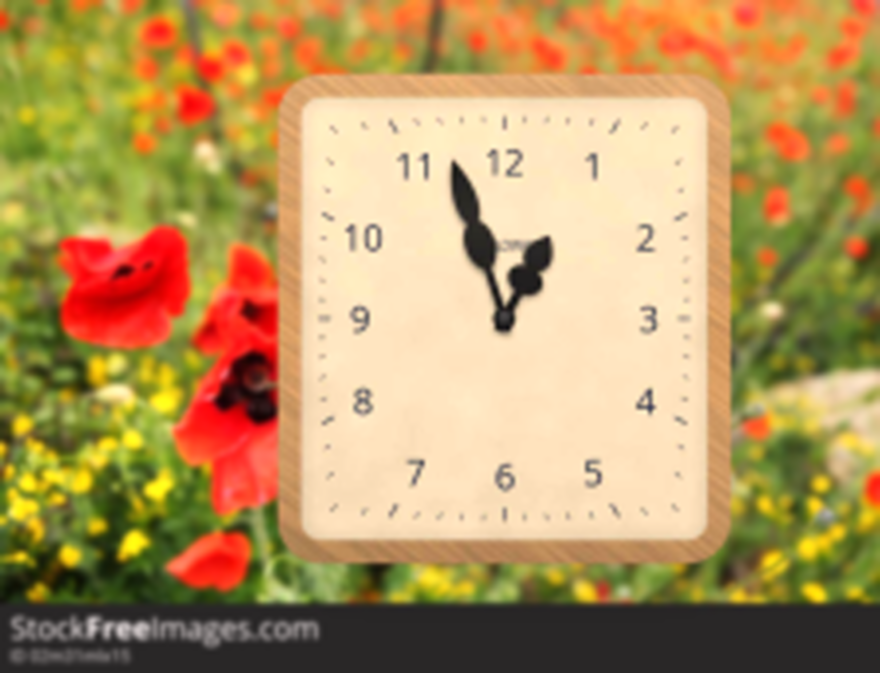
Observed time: 12:57
